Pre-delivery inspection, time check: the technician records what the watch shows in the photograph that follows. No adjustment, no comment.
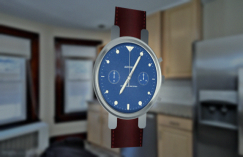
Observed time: 7:05
